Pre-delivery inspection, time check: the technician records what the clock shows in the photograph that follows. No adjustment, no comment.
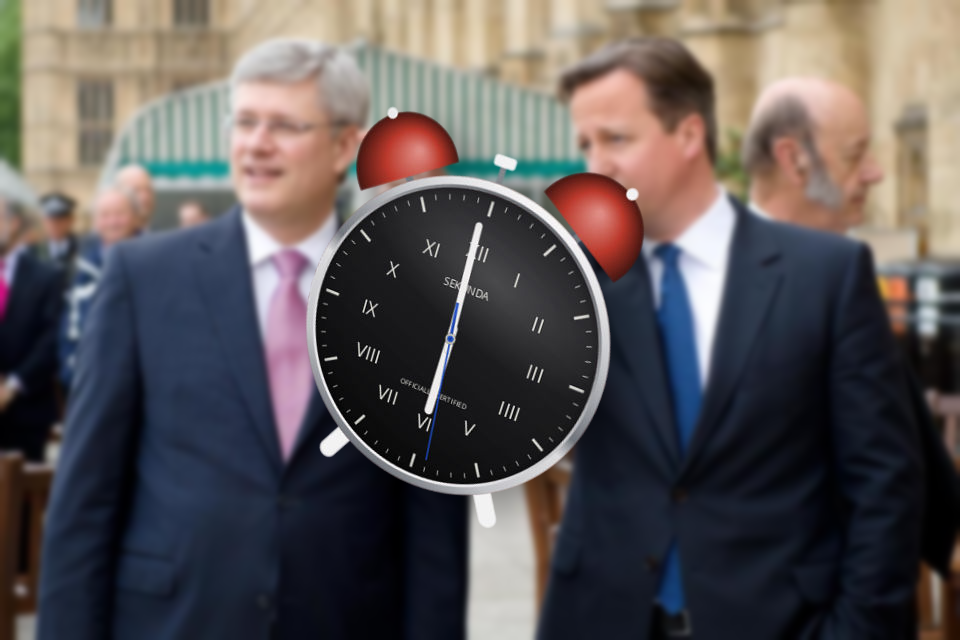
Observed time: 5:59:29
